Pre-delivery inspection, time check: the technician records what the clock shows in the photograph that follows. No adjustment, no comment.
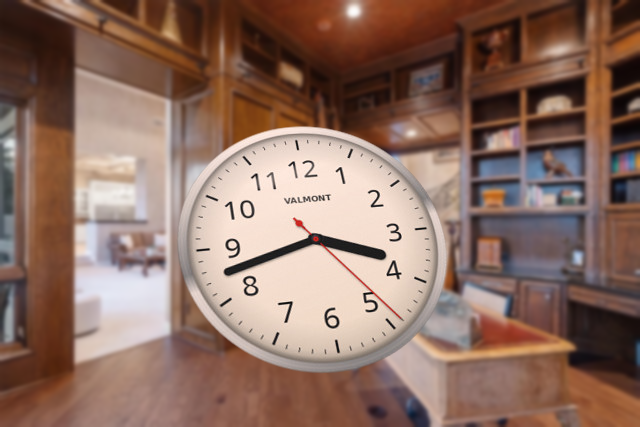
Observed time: 3:42:24
